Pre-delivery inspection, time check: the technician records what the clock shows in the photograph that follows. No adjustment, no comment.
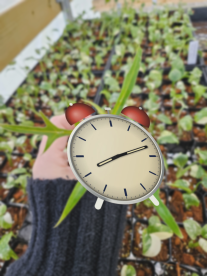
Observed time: 8:12
